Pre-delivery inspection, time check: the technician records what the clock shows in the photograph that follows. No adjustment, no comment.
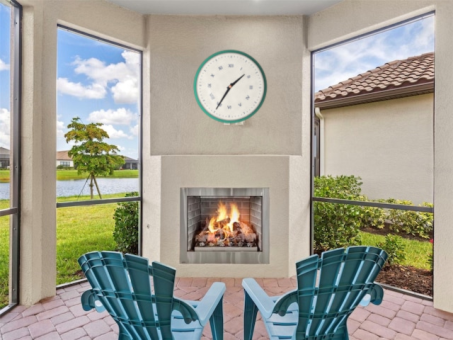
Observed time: 1:35
